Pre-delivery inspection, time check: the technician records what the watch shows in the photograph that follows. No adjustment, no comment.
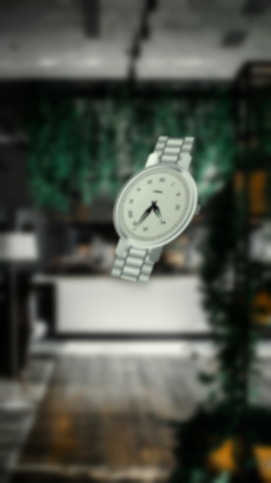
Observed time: 4:34
